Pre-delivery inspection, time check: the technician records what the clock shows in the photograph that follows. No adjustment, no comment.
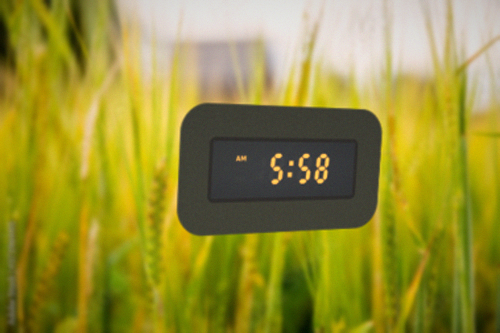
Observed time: 5:58
